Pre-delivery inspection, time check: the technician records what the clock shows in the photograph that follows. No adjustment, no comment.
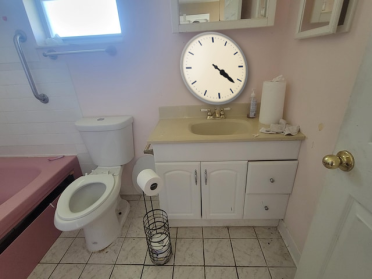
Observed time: 4:22
